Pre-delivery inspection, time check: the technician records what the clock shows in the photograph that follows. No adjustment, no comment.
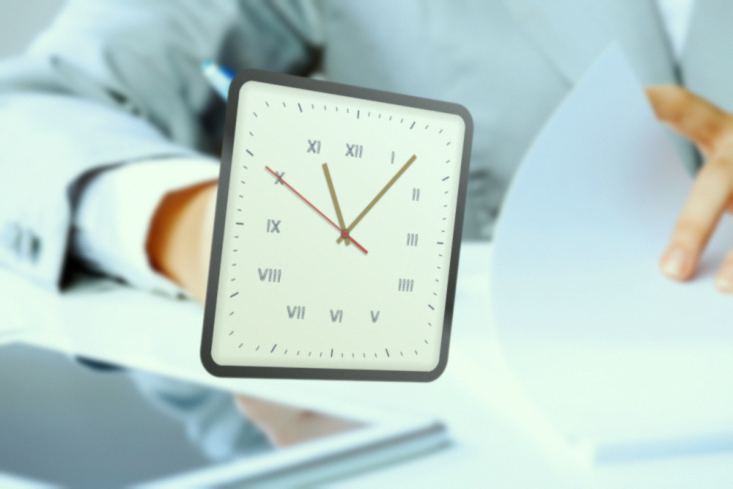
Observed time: 11:06:50
